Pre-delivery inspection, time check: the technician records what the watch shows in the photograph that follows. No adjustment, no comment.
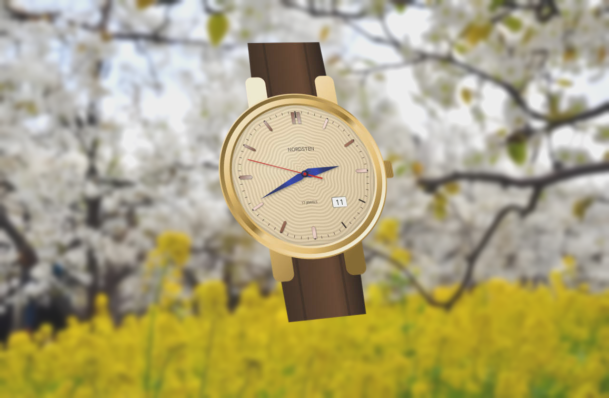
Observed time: 2:40:48
